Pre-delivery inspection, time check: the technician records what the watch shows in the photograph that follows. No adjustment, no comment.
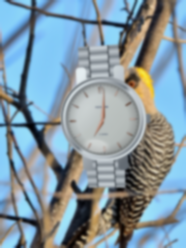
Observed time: 7:01
